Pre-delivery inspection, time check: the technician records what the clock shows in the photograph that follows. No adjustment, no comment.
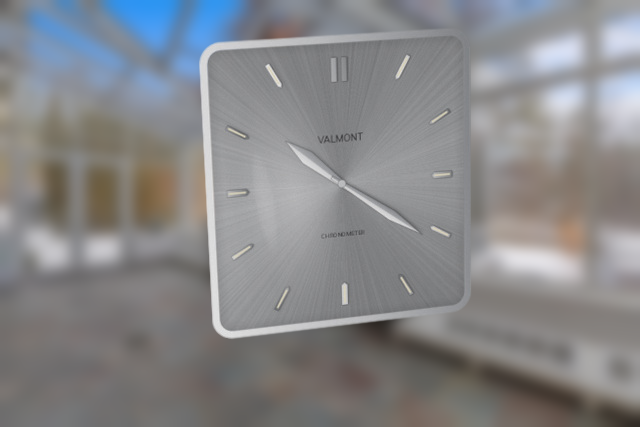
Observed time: 10:21
